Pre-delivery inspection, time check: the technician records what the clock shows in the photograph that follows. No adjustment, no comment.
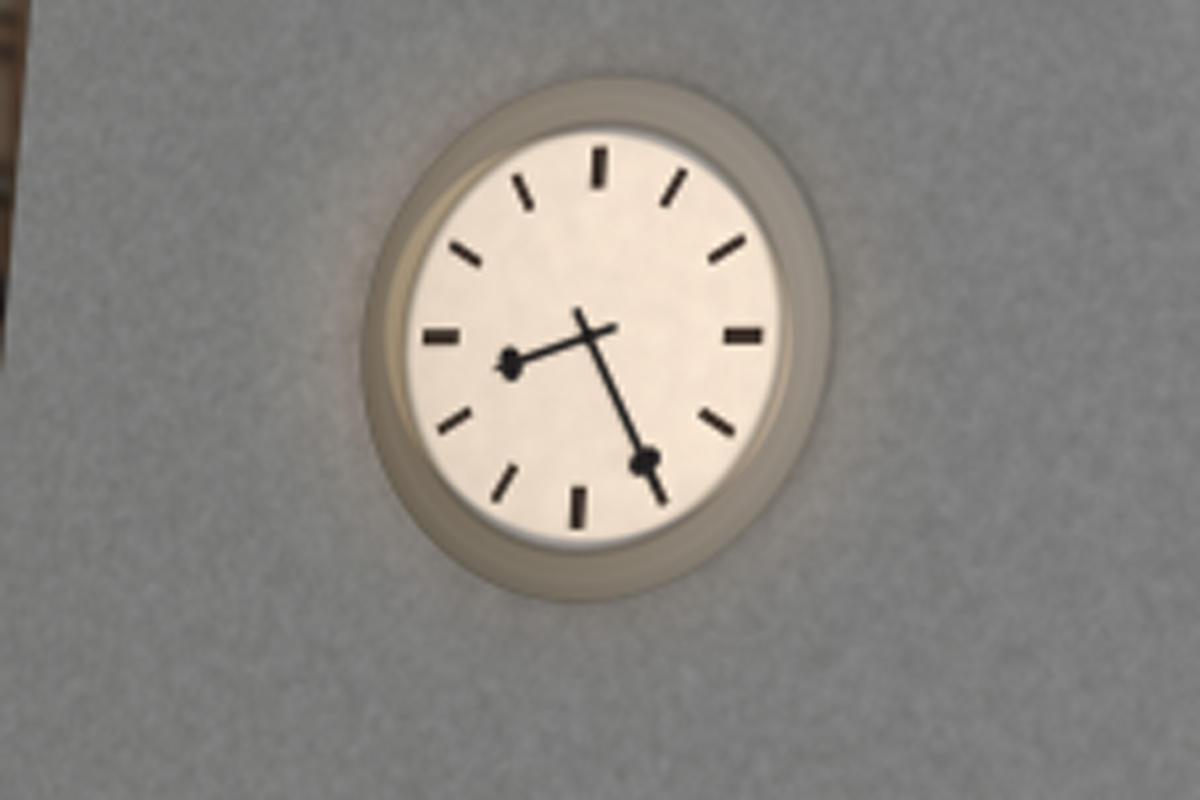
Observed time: 8:25
